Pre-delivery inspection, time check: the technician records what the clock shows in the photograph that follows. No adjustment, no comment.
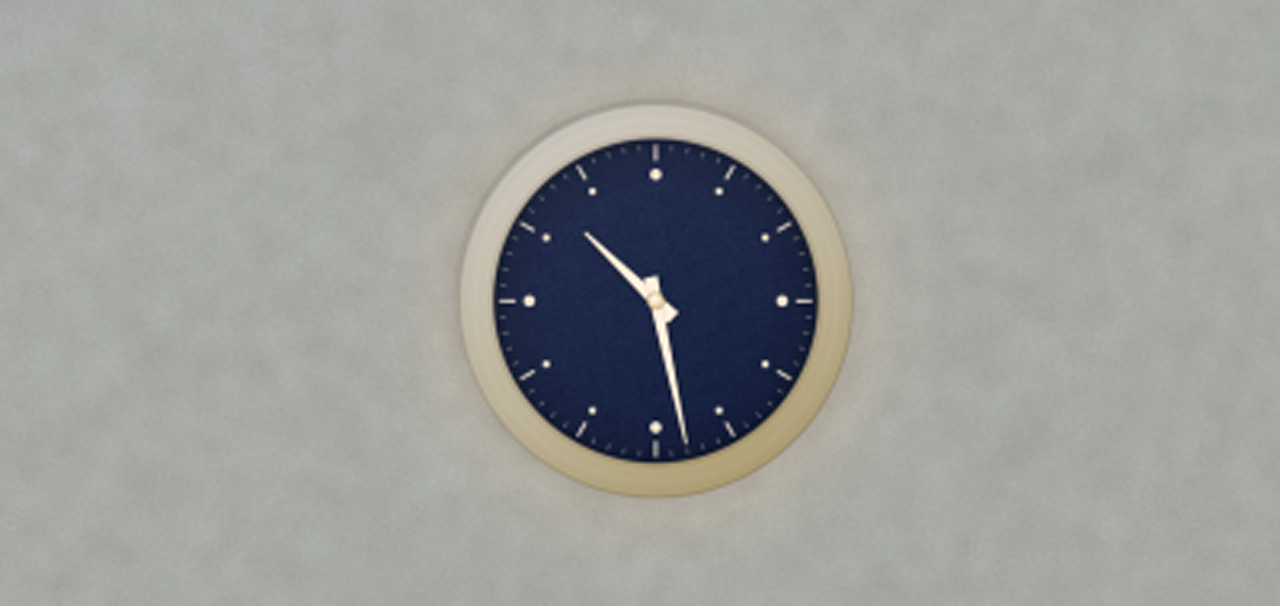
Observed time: 10:28
